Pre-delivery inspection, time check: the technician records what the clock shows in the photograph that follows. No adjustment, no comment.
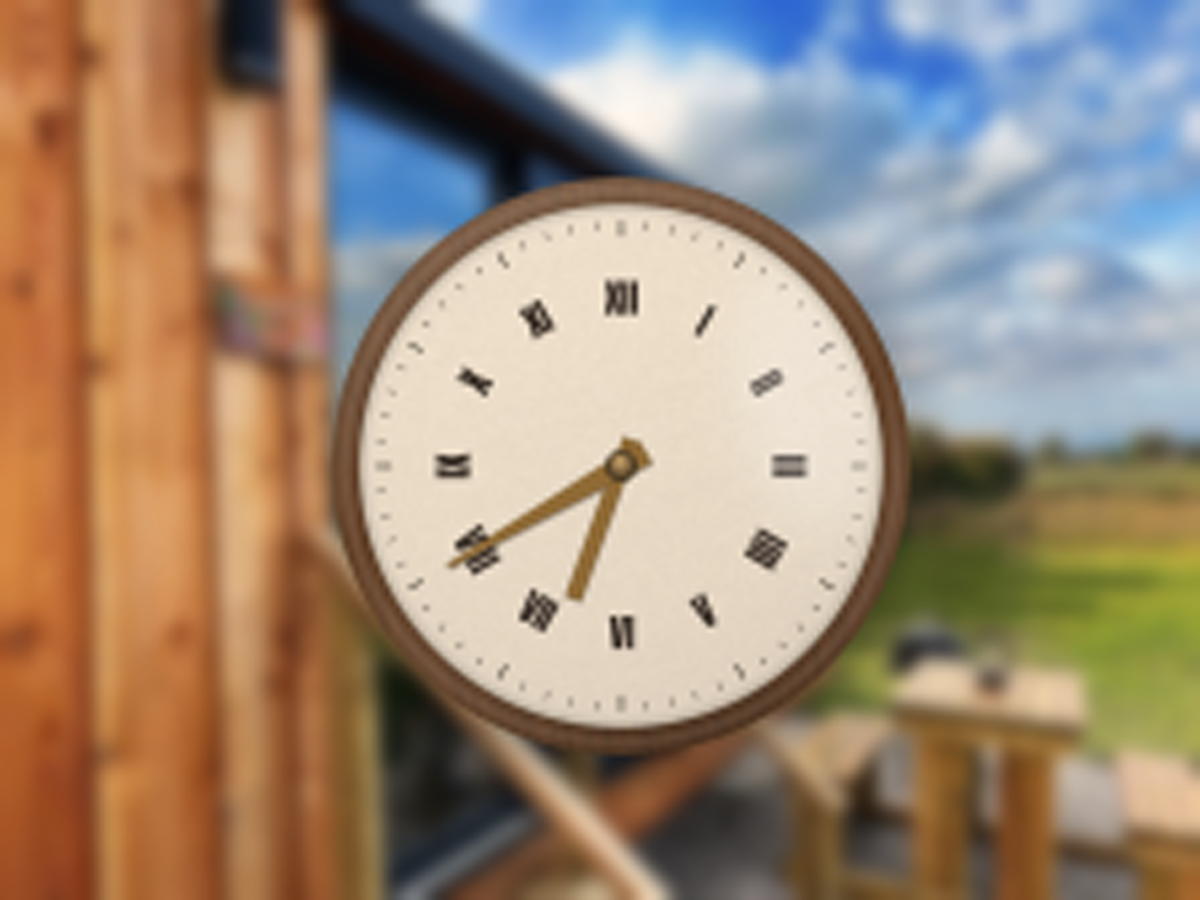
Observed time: 6:40
